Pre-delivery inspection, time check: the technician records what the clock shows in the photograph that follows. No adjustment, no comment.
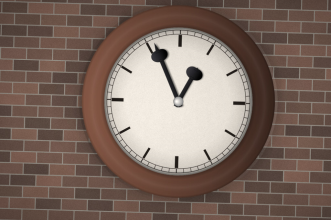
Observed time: 12:56
